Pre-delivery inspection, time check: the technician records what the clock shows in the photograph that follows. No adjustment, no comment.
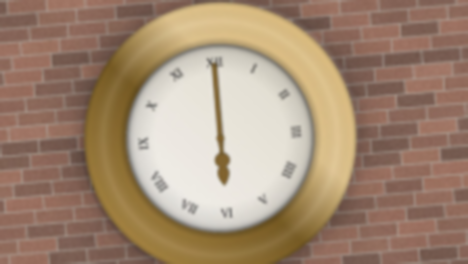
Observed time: 6:00
